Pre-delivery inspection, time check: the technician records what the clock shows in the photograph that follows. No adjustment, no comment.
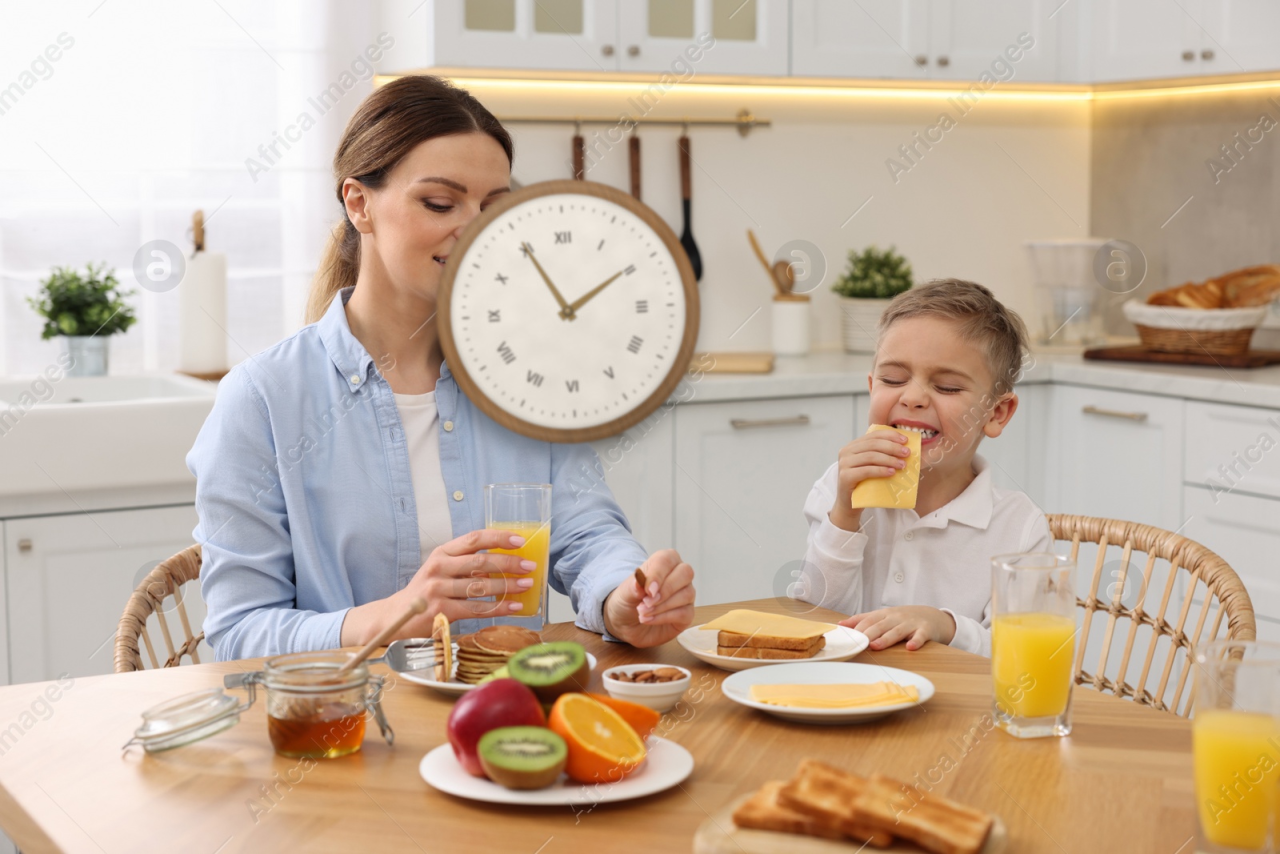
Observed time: 1:55
